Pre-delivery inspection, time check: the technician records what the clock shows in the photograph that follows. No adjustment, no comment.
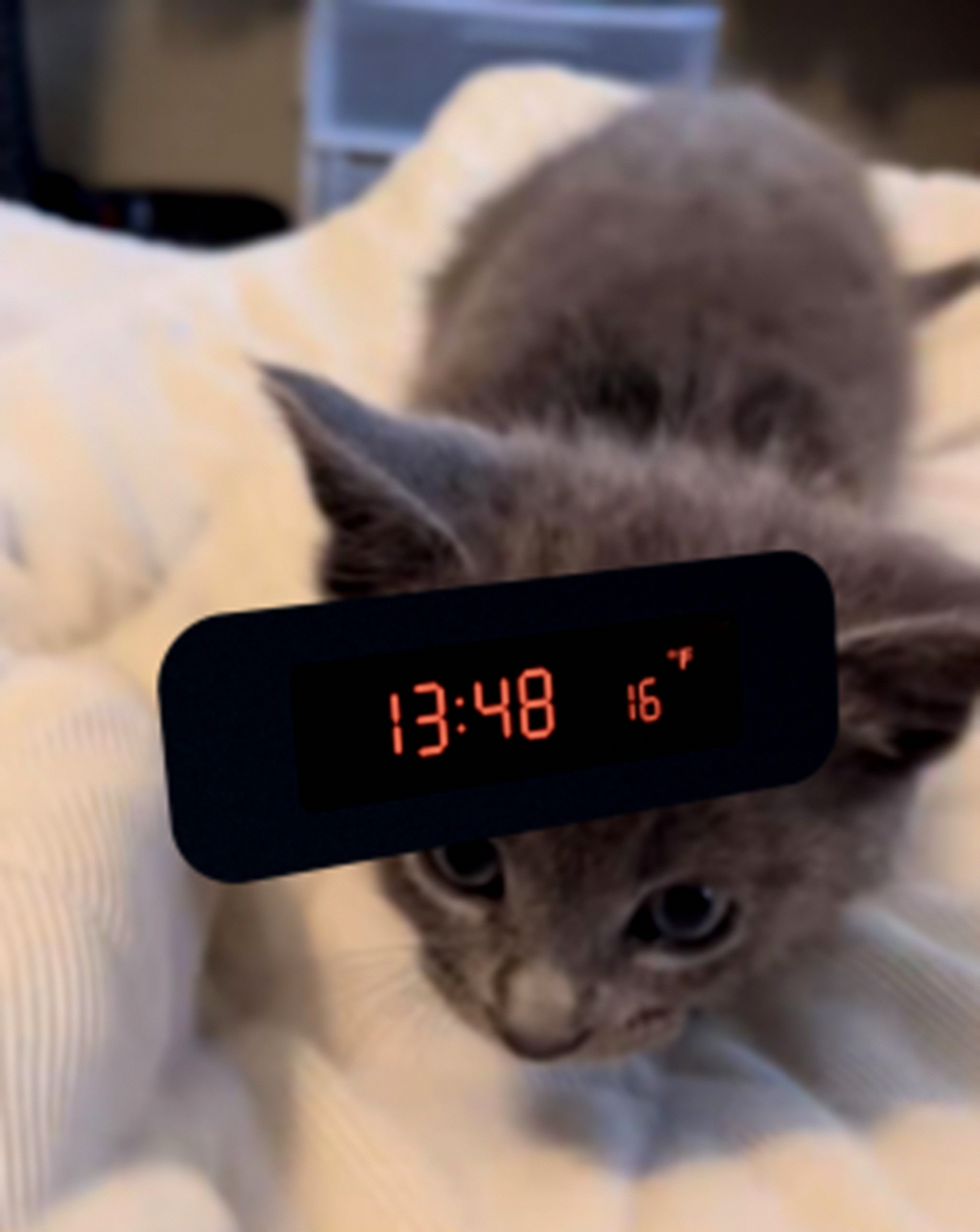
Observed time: 13:48
